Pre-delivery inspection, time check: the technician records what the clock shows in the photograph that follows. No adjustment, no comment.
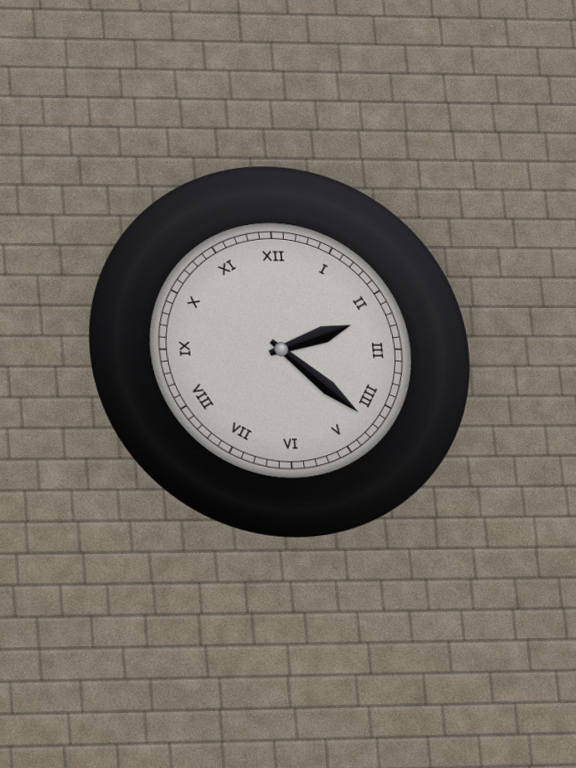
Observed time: 2:22
